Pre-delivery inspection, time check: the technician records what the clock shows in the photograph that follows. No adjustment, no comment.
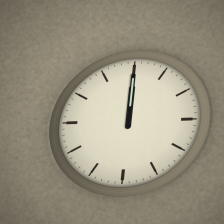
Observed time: 12:00
